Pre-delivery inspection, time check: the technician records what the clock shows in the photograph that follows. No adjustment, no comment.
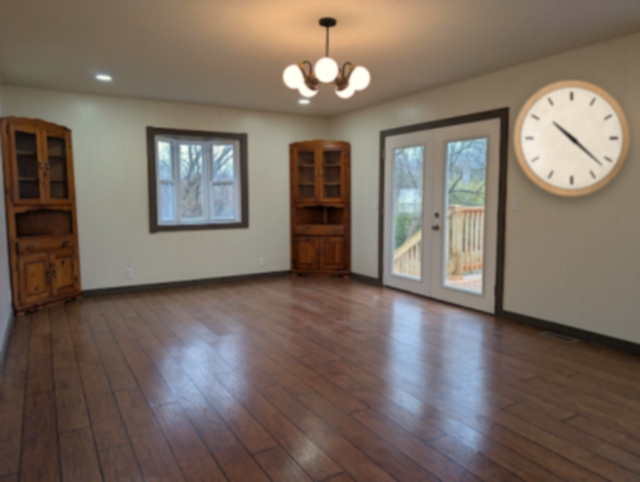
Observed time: 10:22
